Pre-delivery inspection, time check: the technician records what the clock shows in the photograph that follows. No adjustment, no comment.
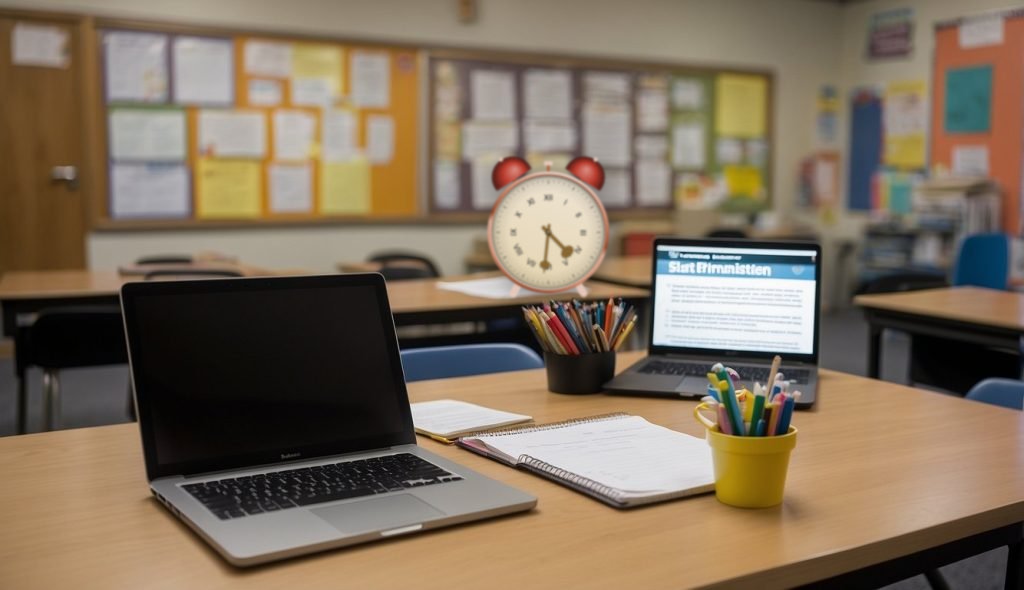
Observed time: 4:31
